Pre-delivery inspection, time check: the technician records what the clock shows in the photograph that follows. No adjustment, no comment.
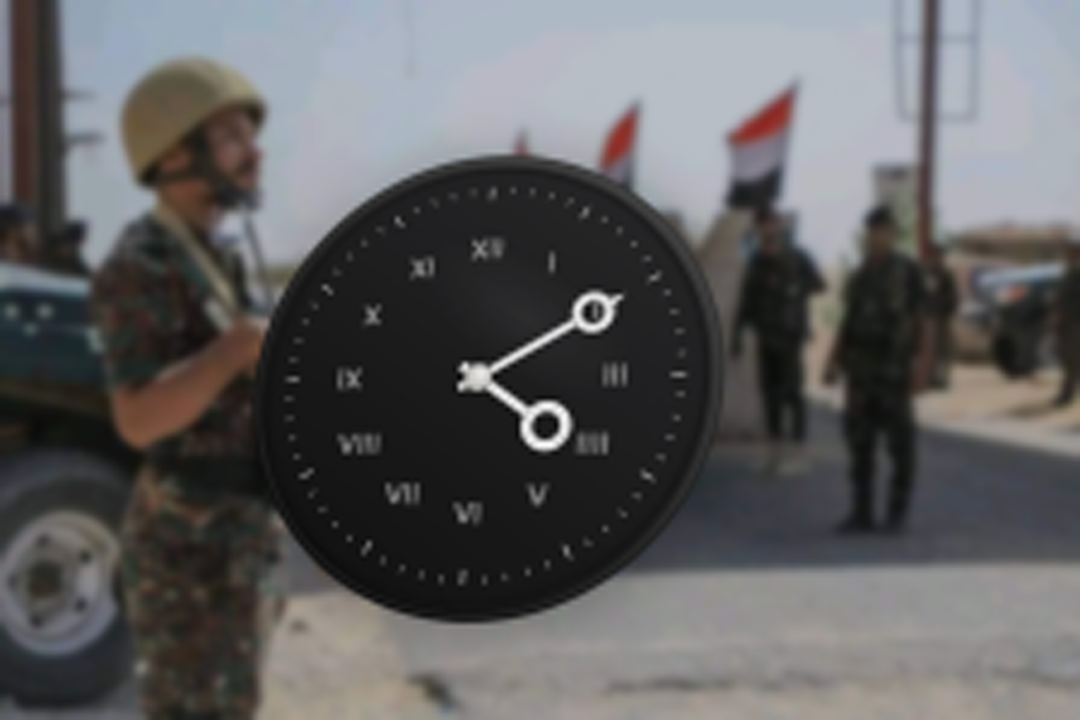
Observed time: 4:10
